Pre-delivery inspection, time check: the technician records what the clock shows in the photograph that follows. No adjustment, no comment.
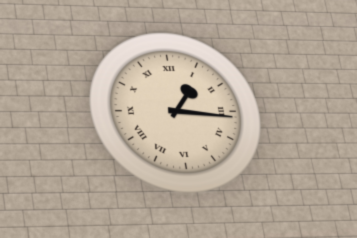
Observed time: 1:16
